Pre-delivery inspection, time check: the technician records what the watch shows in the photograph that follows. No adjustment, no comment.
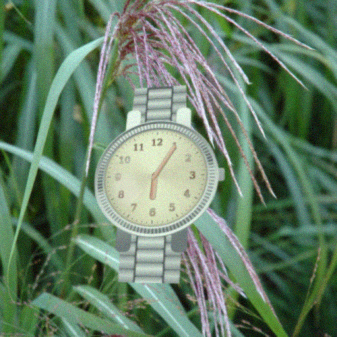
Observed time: 6:05
